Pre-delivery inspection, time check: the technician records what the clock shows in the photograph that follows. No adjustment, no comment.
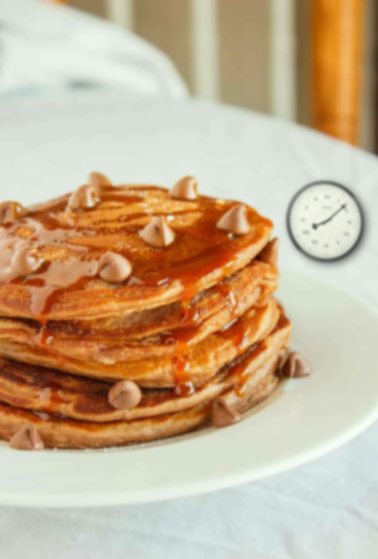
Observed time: 8:08
